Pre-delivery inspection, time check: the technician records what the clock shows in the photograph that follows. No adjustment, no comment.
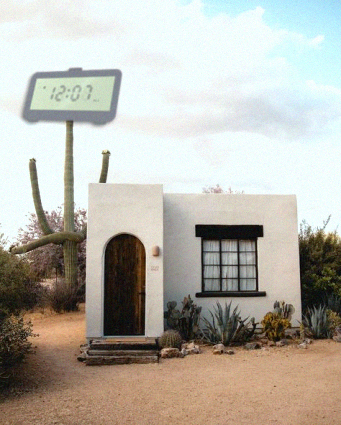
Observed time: 12:07
